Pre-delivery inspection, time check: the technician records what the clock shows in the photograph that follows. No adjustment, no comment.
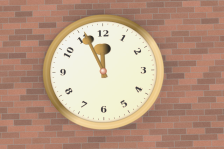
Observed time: 11:56
